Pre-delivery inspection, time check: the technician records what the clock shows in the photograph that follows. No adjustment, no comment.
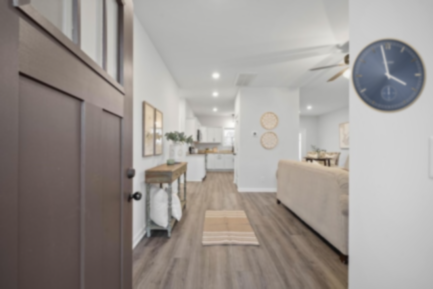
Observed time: 3:58
